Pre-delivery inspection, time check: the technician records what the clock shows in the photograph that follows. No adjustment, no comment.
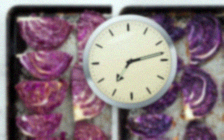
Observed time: 7:13
